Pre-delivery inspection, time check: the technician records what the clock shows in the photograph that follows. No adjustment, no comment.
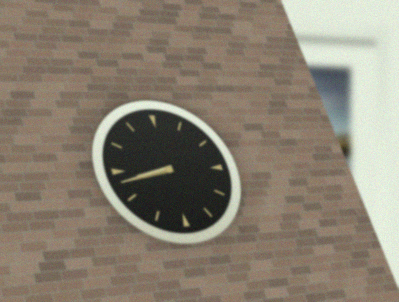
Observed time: 8:43
